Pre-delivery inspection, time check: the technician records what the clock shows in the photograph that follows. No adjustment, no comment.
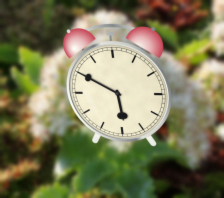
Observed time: 5:50
